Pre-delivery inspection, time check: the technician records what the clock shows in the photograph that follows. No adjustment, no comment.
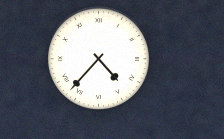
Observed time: 4:37
